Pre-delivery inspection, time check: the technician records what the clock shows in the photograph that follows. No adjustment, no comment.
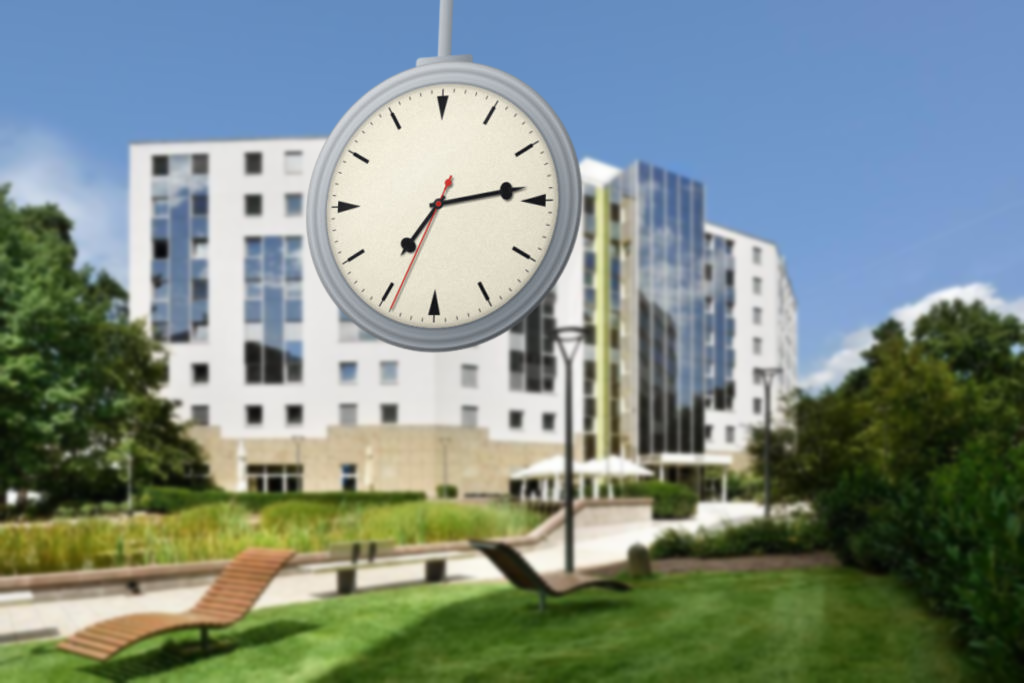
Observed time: 7:13:34
